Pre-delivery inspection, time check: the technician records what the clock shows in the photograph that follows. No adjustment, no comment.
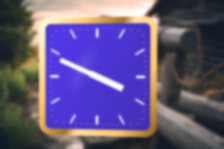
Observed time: 3:49
